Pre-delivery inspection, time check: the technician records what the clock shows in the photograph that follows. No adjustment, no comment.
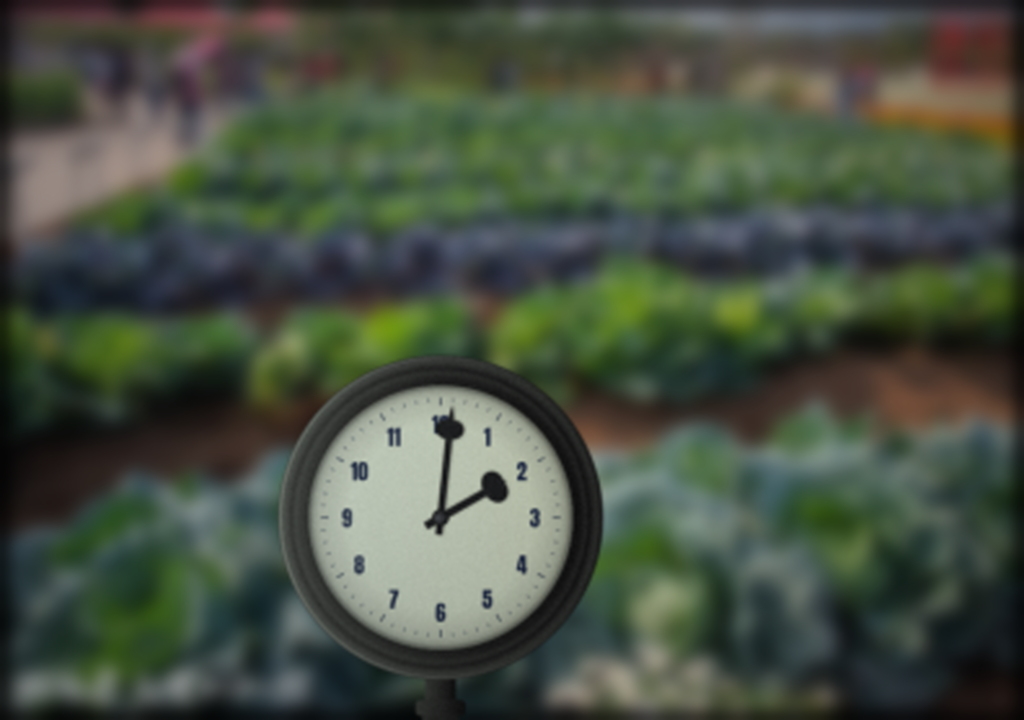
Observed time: 2:01
